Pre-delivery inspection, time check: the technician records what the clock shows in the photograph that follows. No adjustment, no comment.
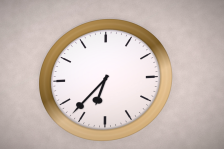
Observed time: 6:37
